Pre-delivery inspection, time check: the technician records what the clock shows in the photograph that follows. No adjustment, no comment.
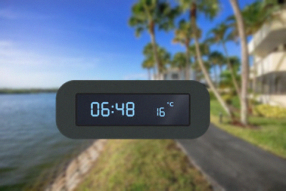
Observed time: 6:48
